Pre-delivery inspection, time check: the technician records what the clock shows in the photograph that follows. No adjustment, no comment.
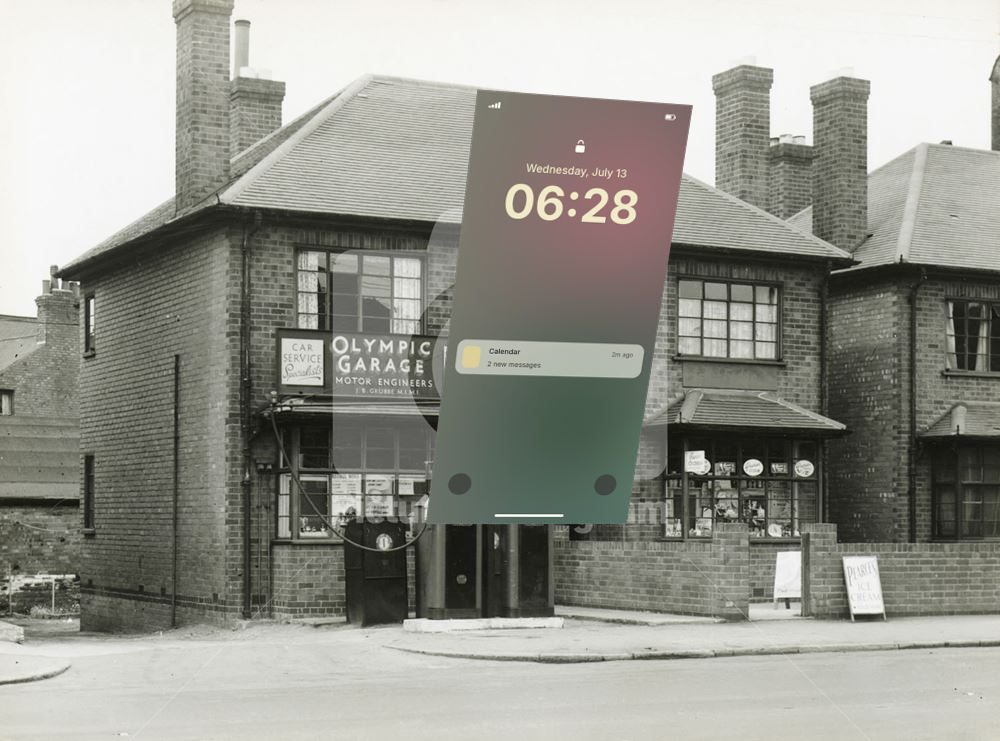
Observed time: 6:28
